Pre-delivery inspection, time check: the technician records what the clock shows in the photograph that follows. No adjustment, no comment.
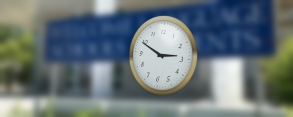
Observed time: 2:49
